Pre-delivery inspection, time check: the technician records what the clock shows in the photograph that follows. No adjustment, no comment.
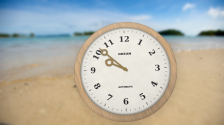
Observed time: 9:52
